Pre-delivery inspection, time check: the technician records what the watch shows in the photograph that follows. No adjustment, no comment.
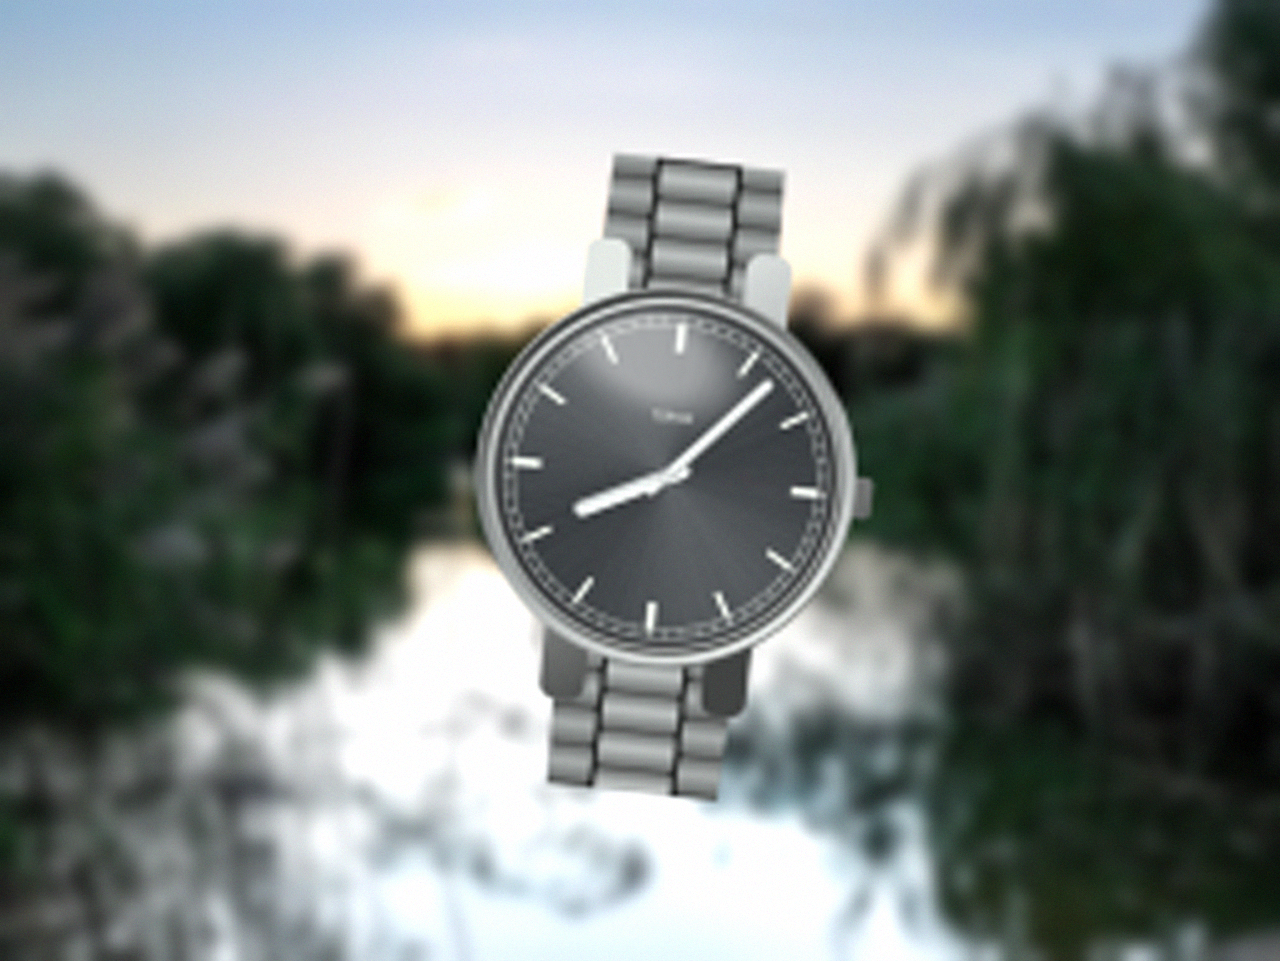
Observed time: 8:07
